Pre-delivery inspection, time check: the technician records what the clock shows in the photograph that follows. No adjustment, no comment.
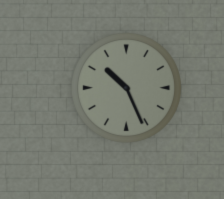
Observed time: 10:26
